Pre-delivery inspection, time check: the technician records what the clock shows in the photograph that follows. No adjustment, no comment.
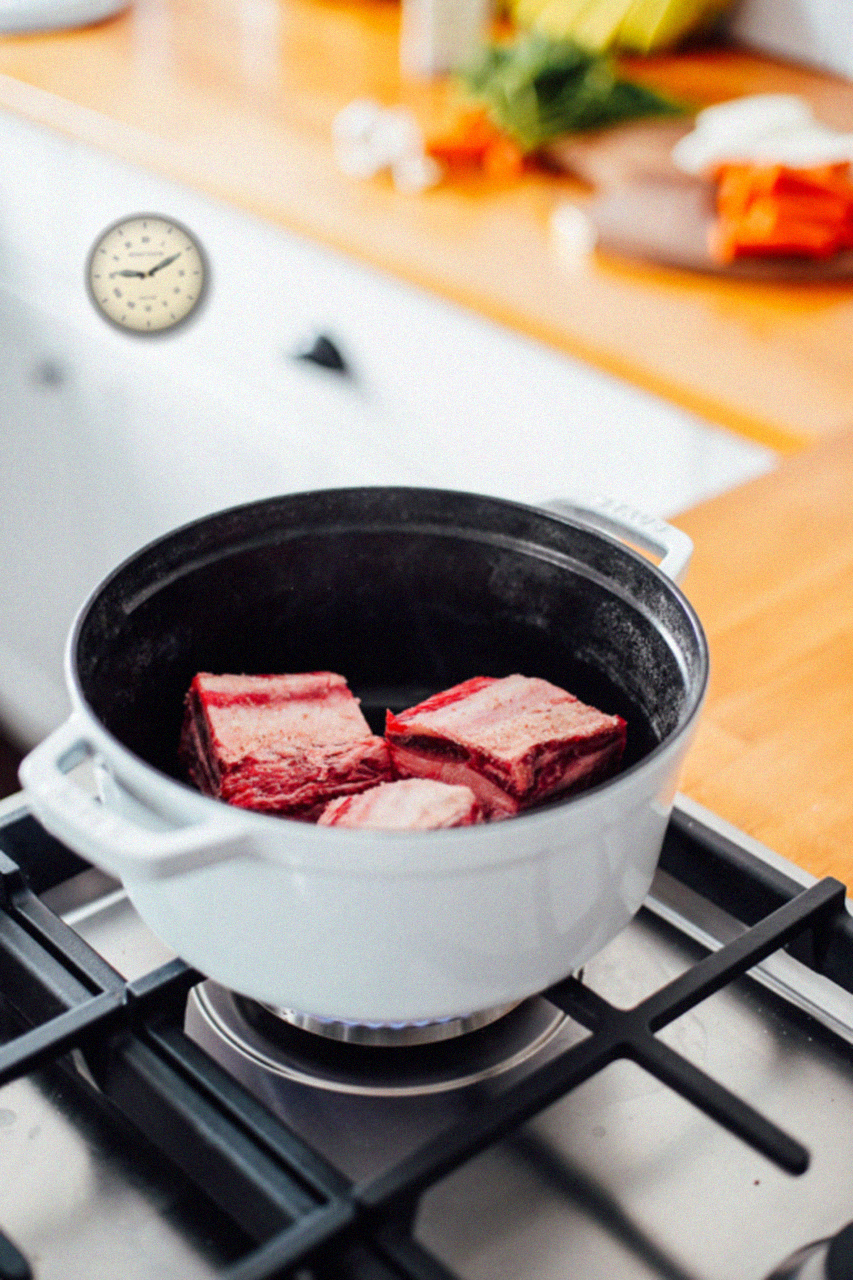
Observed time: 9:10
